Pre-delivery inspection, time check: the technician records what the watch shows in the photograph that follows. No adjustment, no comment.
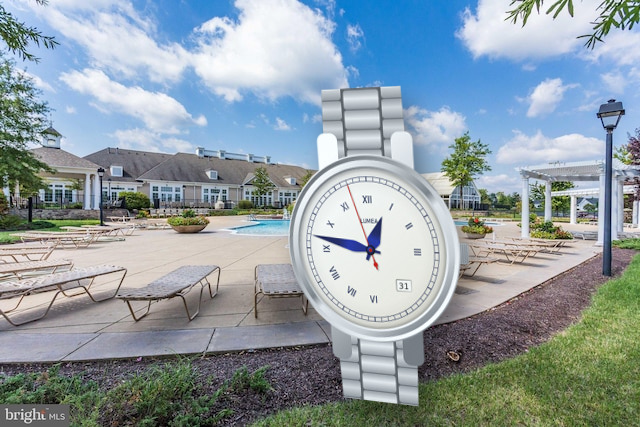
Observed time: 12:46:57
